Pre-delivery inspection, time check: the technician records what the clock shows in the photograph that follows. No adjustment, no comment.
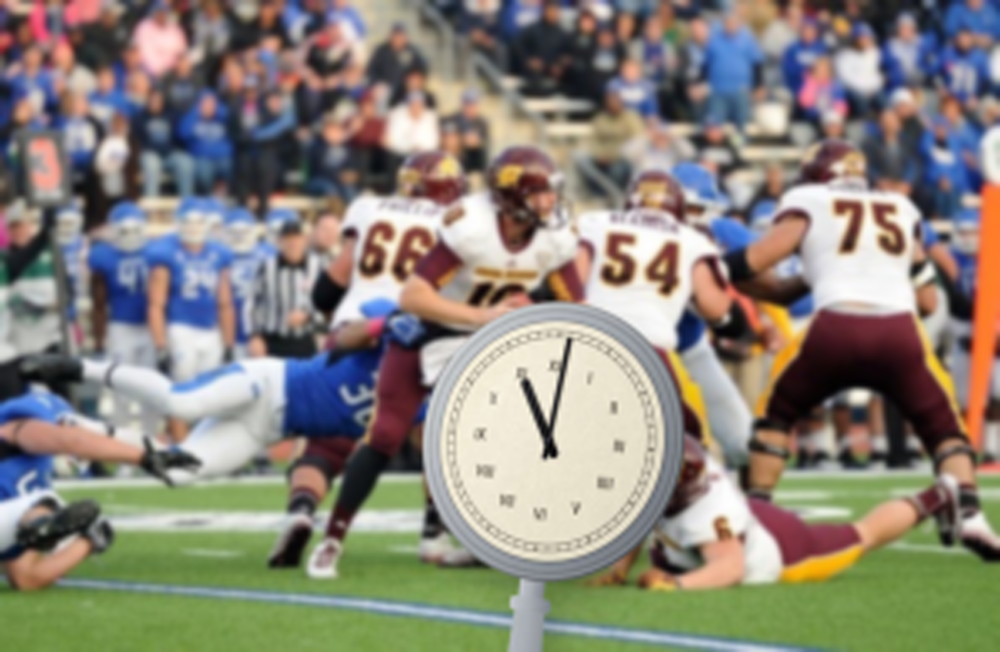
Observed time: 11:01
